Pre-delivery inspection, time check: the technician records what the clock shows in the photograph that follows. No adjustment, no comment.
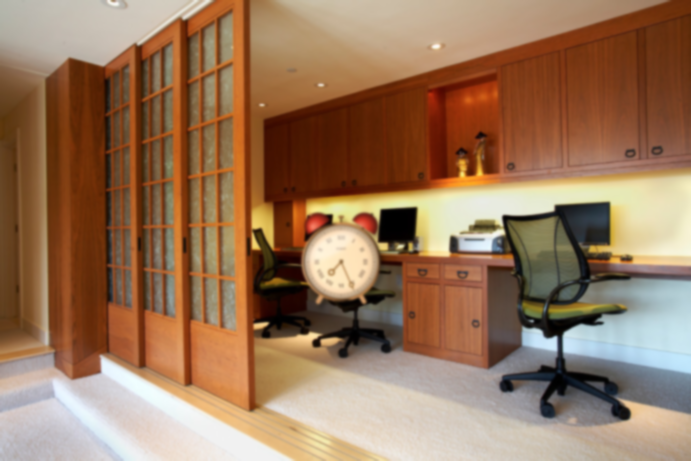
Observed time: 7:26
